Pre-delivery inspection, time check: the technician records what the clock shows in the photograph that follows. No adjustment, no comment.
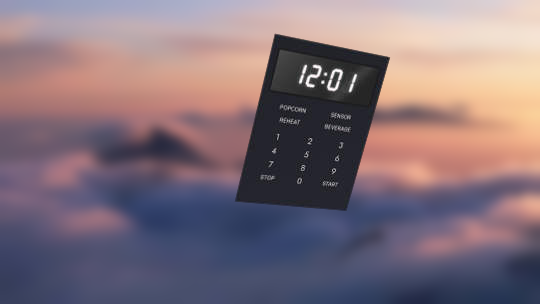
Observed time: 12:01
